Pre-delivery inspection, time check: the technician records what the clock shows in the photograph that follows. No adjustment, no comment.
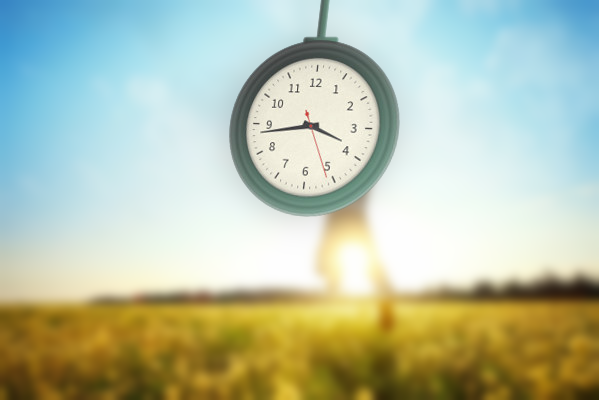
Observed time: 3:43:26
